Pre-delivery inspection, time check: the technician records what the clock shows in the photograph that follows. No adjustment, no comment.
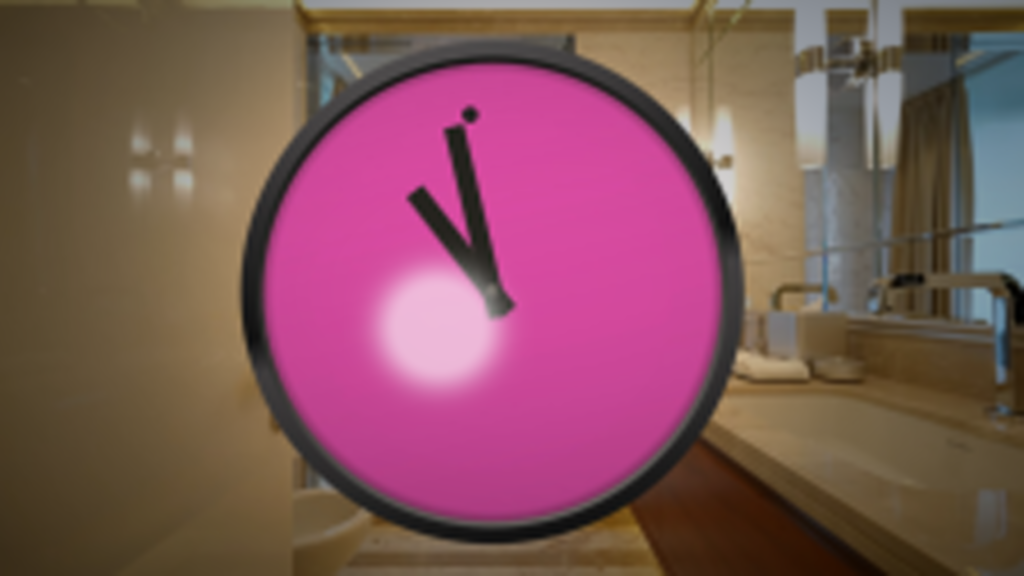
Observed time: 10:59
